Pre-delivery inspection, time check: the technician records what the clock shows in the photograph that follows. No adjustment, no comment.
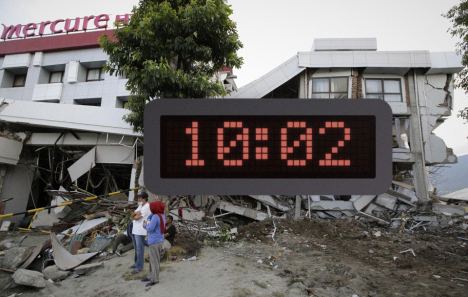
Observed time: 10:02
